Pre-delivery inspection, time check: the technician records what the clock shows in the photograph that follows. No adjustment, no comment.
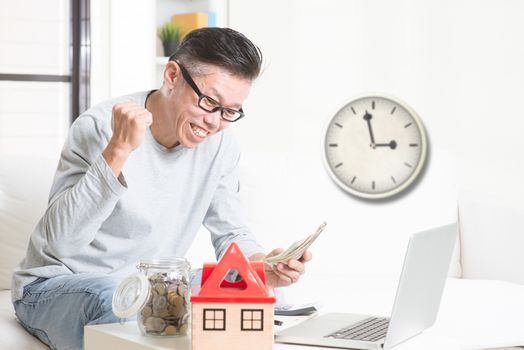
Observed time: 2:58
